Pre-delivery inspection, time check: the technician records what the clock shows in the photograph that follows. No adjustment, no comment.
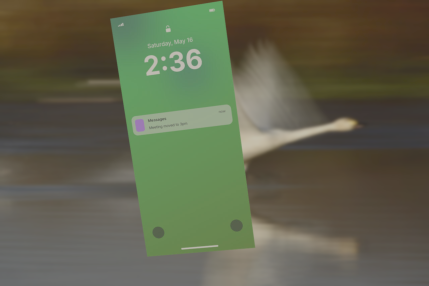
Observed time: 2:36
